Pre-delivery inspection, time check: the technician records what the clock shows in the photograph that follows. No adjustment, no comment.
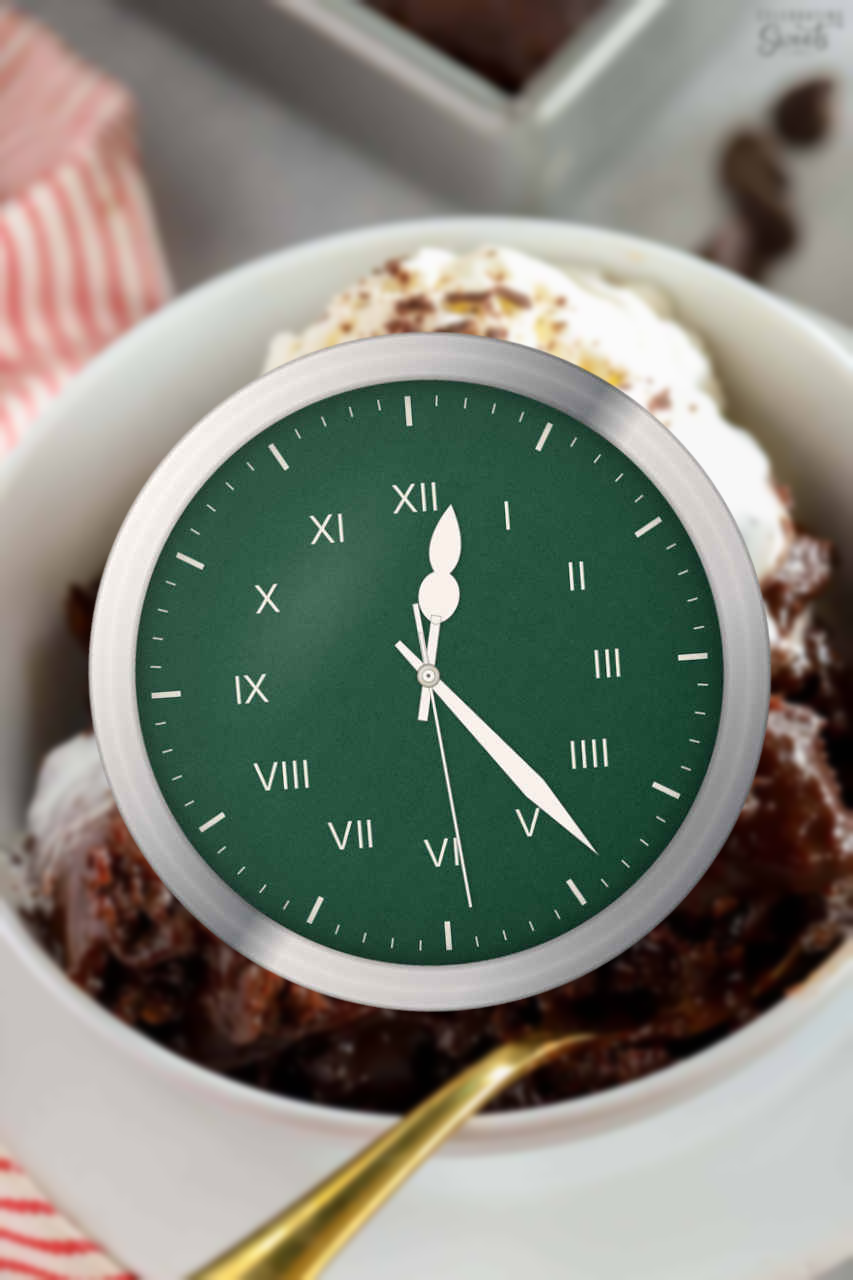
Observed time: 12:23:29
